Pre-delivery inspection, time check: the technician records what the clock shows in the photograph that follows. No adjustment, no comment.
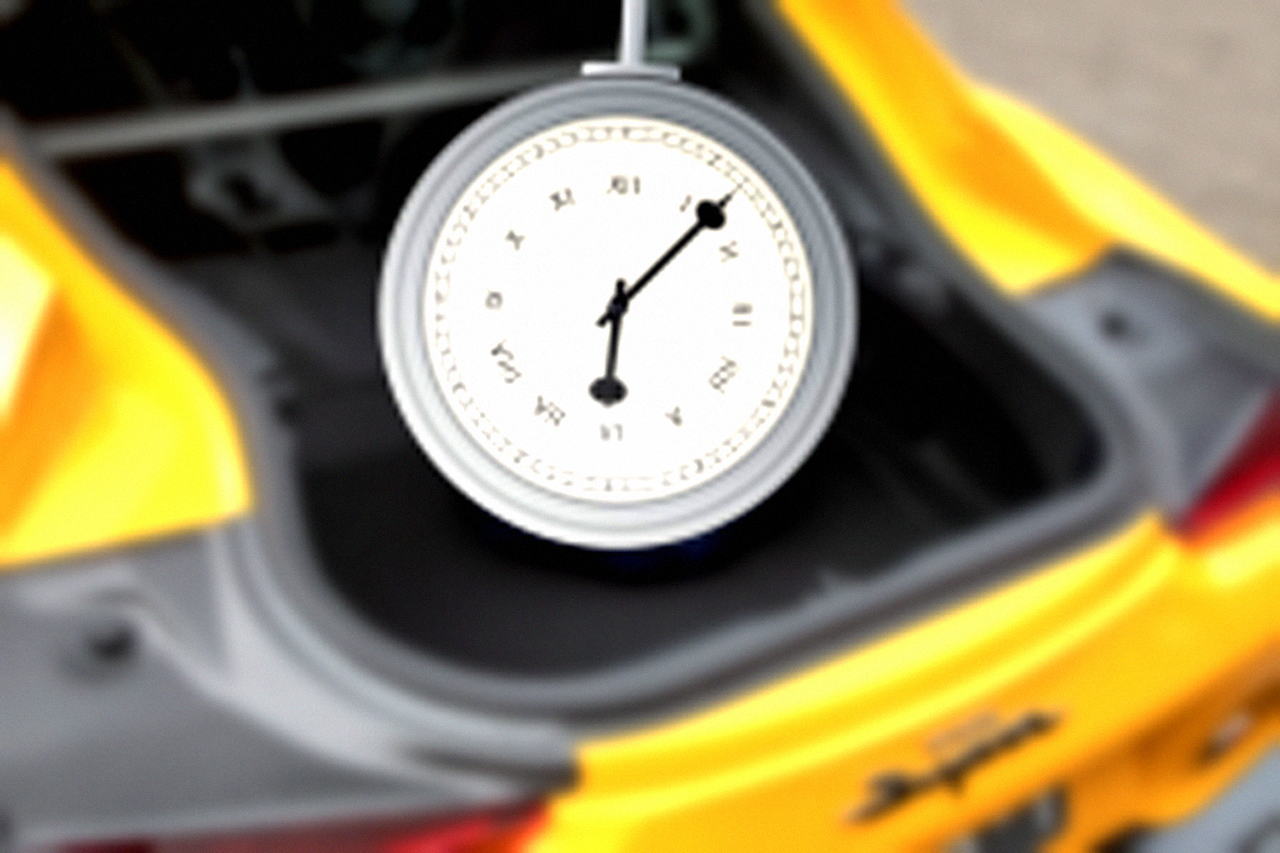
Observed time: 6:07
